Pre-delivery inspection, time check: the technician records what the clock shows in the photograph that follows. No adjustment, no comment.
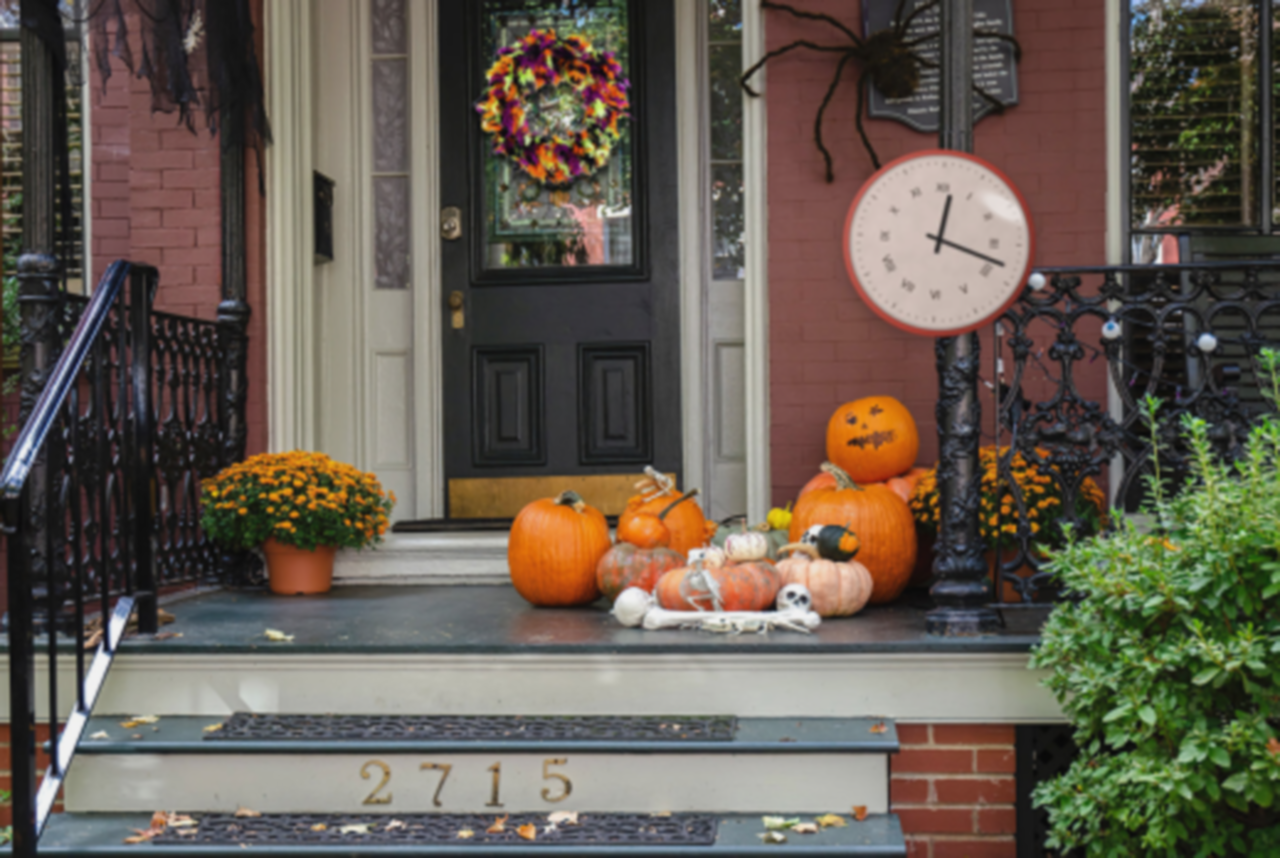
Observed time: 12:18
